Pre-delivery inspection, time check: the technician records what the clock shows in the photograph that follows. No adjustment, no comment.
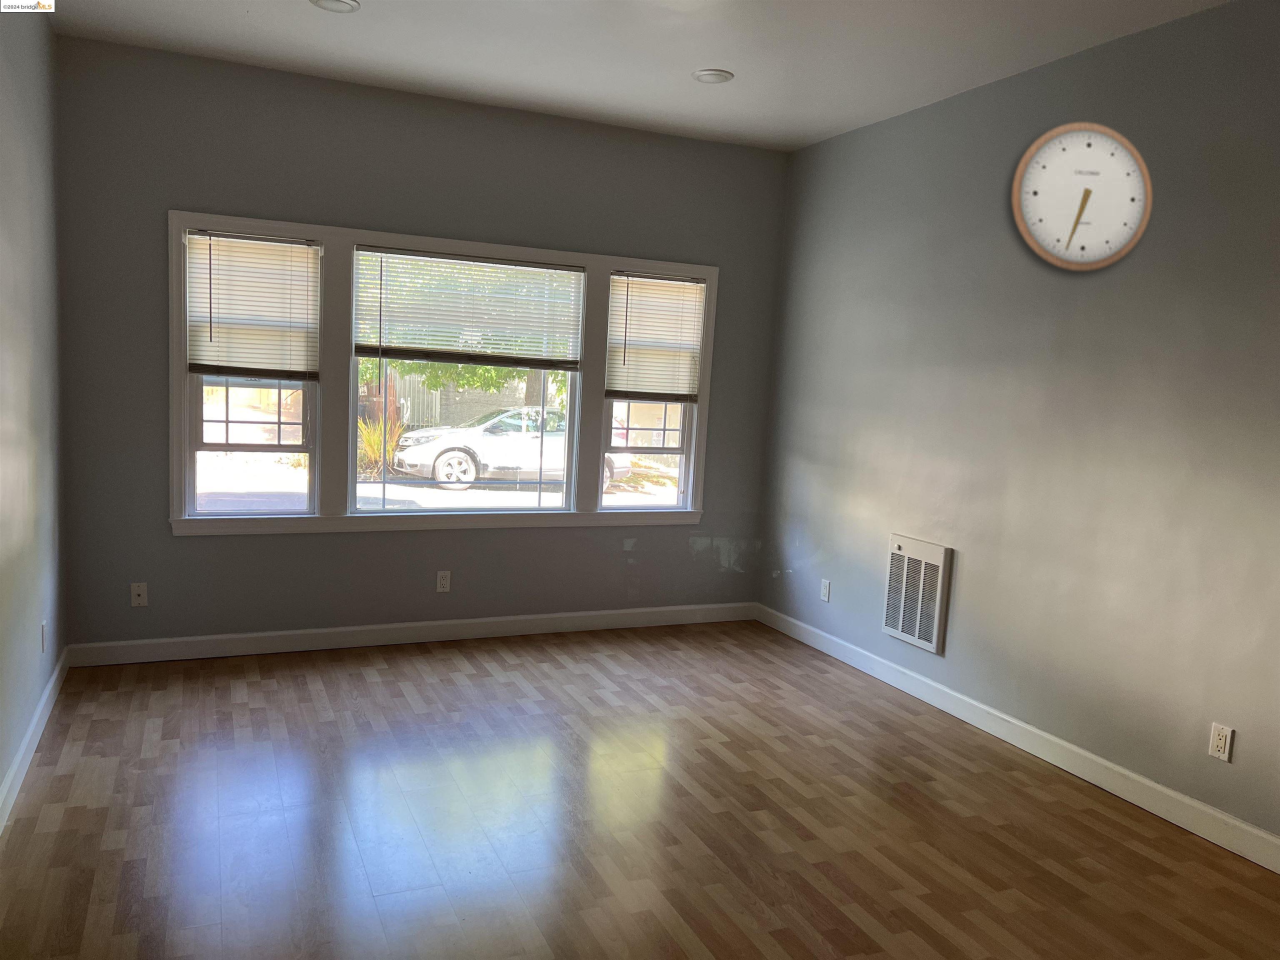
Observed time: 6:33
